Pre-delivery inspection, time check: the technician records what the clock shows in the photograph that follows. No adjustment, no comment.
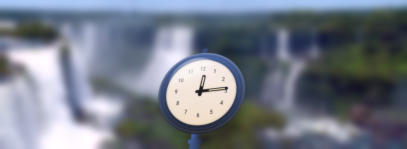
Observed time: 12:14
